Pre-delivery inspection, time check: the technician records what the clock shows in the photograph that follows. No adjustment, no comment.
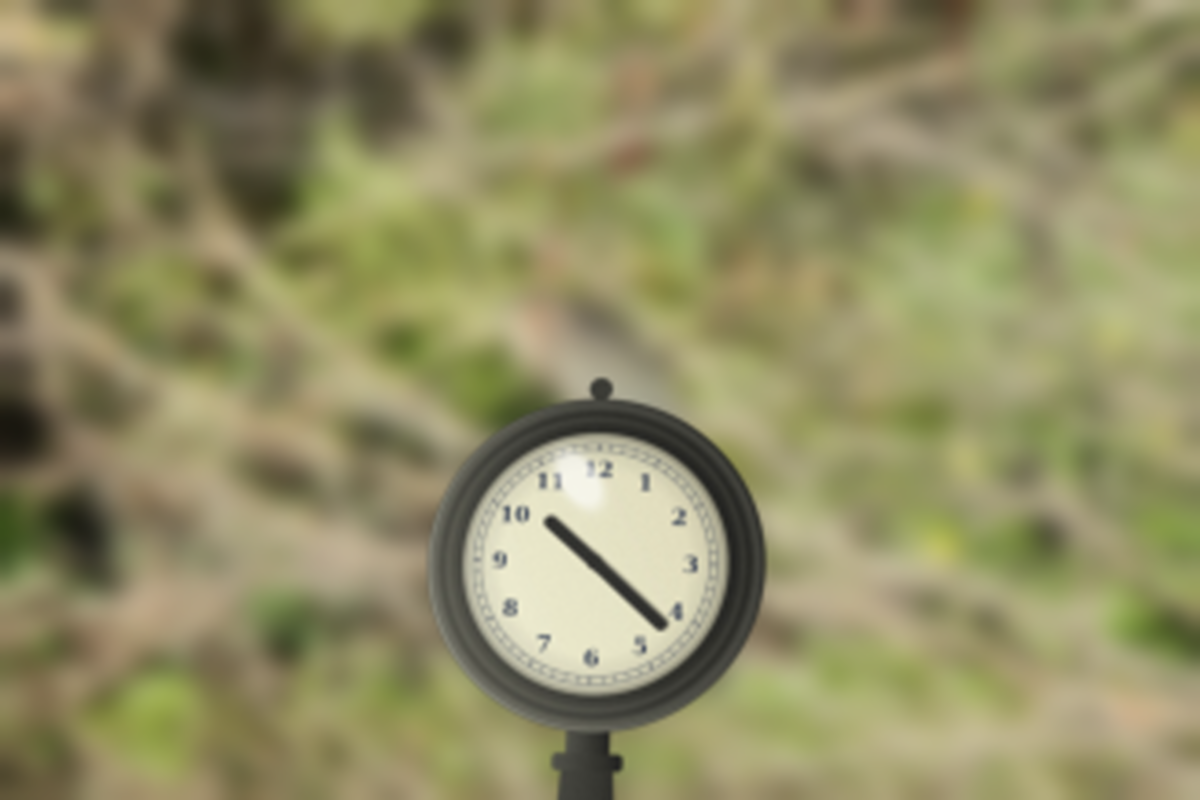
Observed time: 10:22
